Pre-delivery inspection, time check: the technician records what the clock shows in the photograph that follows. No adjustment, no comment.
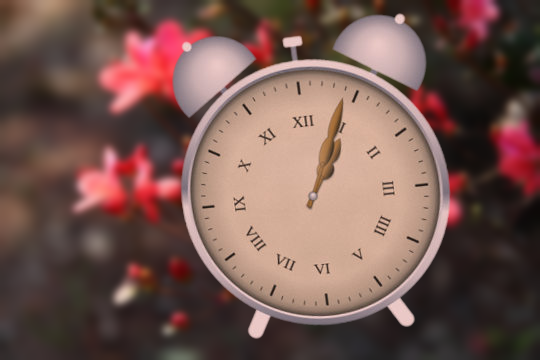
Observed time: 1:04
